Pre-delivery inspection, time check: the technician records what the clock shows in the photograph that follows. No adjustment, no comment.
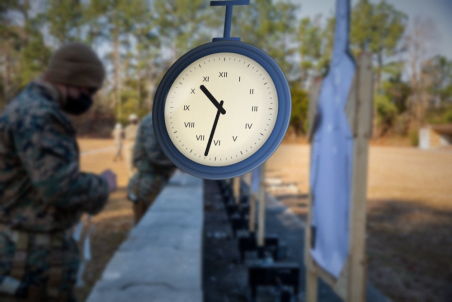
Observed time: 10:32
